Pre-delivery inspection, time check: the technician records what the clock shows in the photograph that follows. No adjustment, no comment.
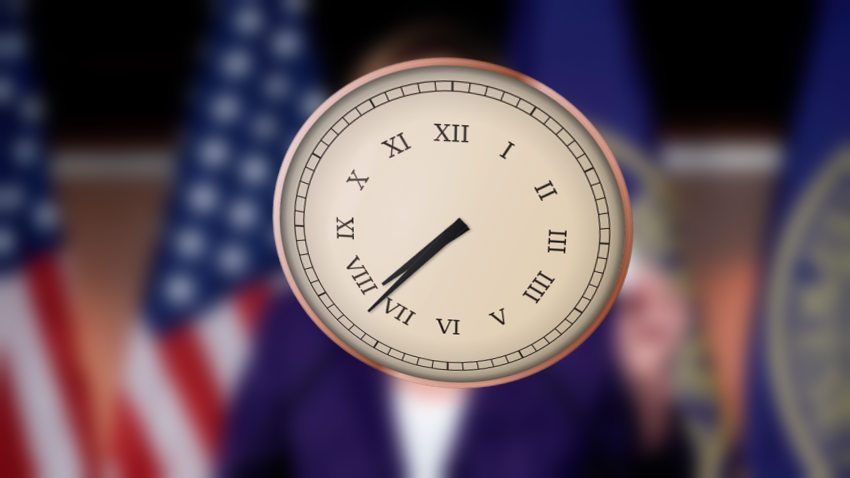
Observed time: 7:37
